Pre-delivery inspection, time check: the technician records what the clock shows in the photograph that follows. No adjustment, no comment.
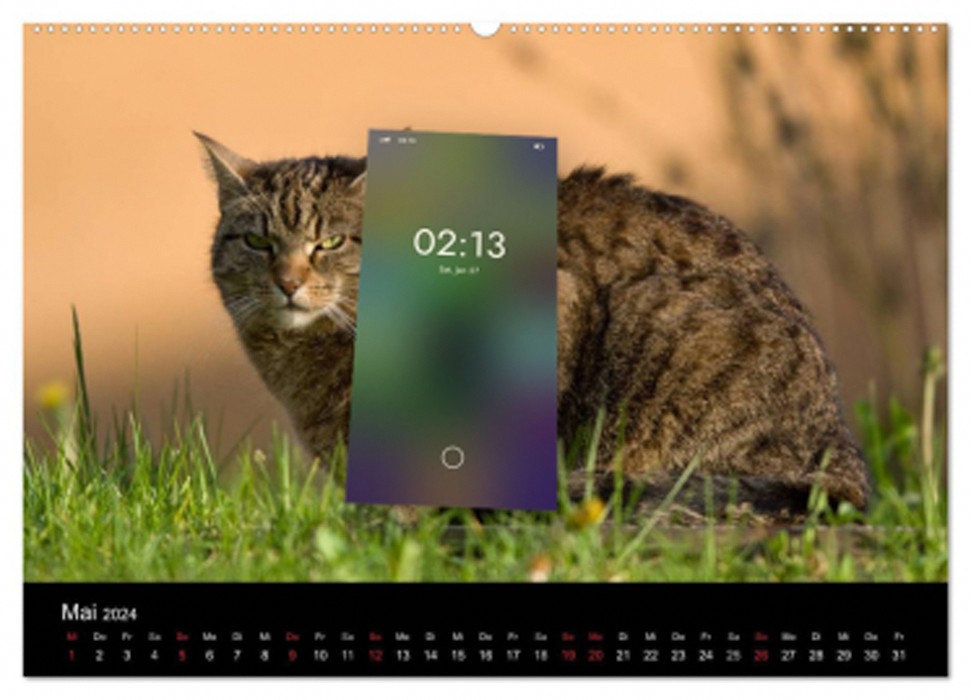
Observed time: 2:13
